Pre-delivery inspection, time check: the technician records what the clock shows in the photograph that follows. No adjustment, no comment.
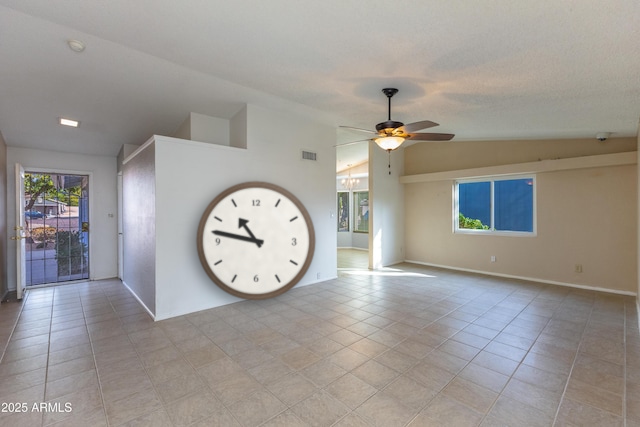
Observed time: 10:47
